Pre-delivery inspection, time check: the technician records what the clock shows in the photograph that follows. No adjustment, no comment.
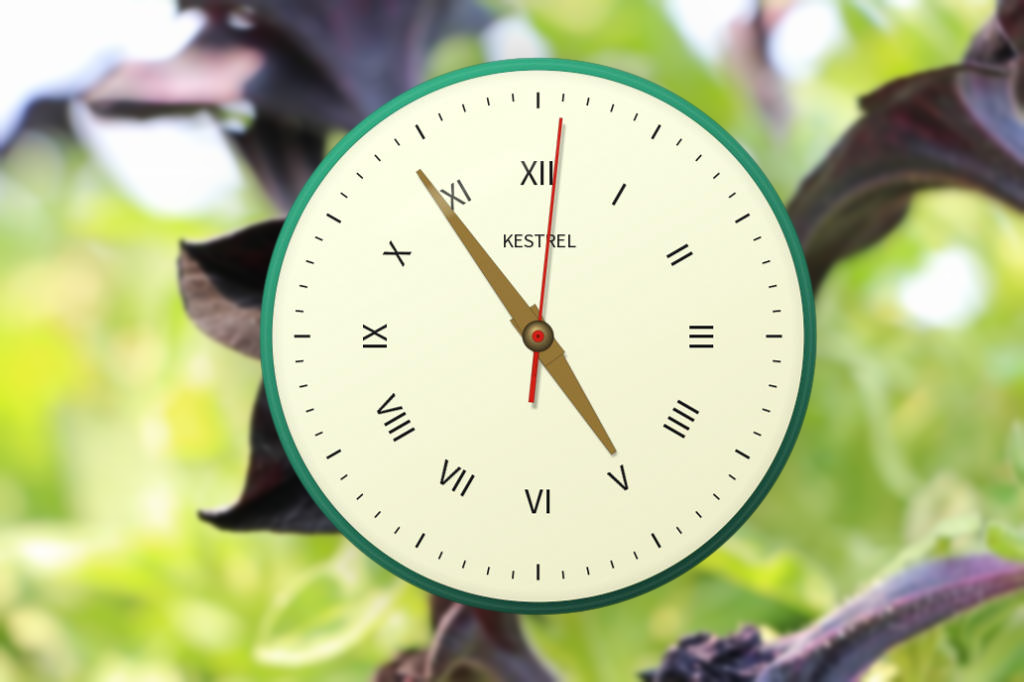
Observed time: 4:54:01
